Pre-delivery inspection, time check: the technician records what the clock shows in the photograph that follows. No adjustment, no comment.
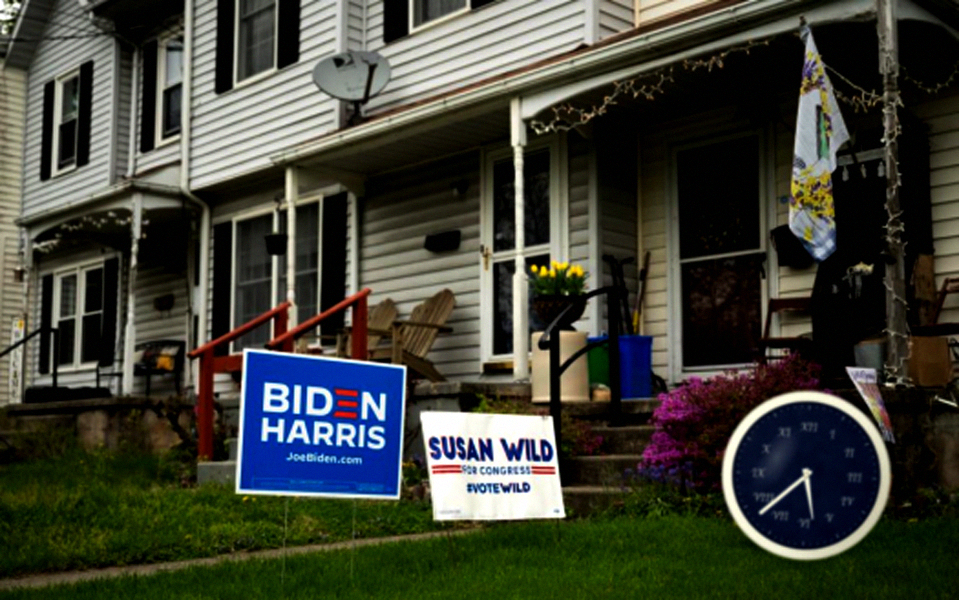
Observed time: 5:38
